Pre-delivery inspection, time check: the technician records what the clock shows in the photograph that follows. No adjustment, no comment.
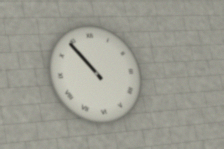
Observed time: 10:54
